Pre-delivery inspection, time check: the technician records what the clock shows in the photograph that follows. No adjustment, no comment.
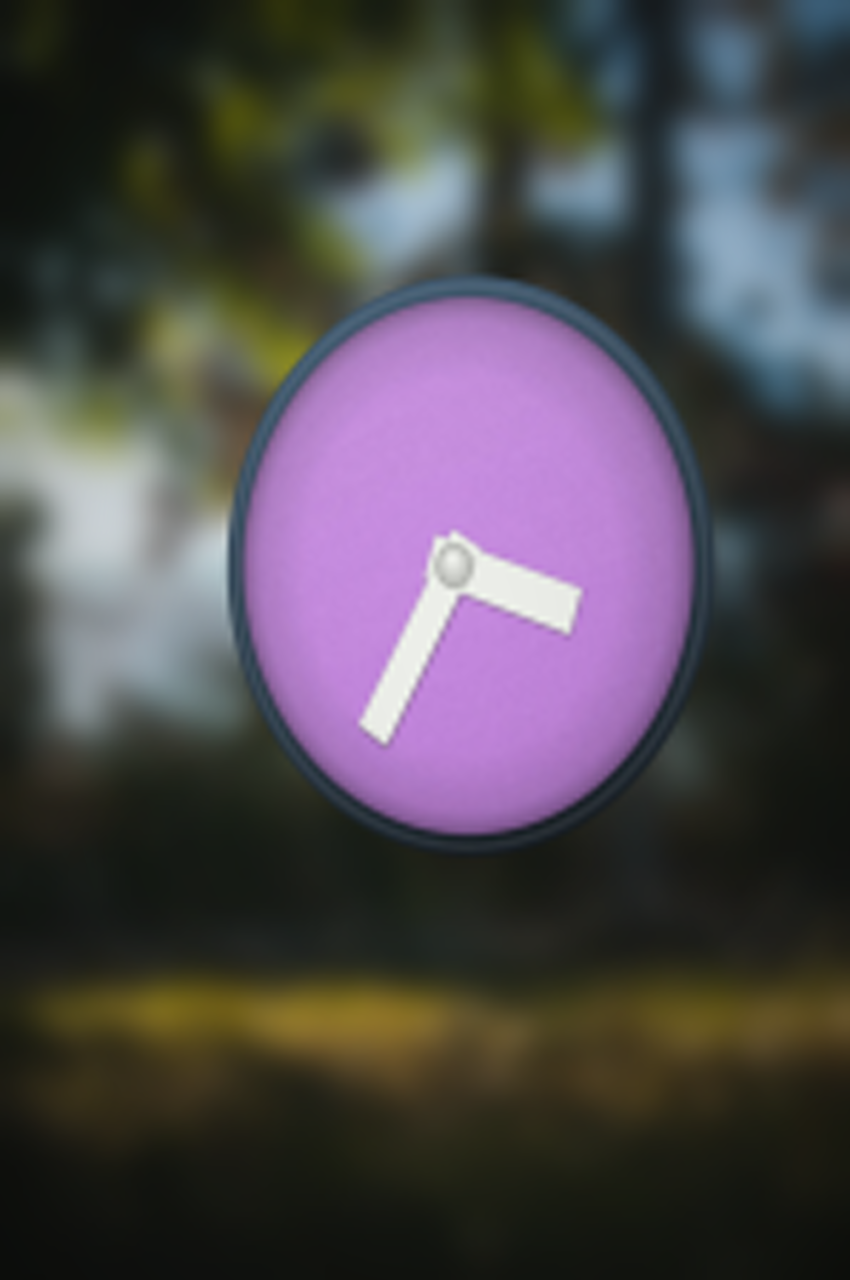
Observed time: 3:35
